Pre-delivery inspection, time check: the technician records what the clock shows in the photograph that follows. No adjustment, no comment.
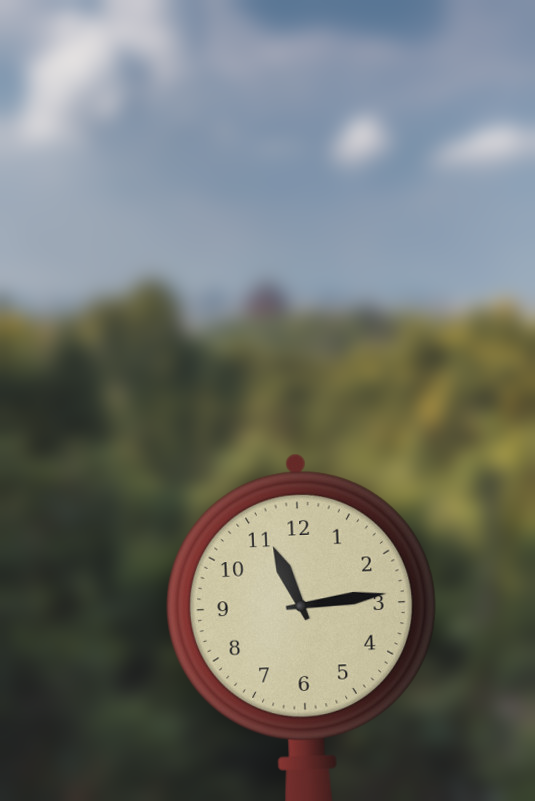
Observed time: 11:14
